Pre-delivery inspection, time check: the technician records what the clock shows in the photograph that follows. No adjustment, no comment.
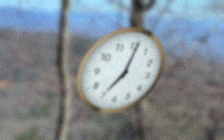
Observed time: 7:01
